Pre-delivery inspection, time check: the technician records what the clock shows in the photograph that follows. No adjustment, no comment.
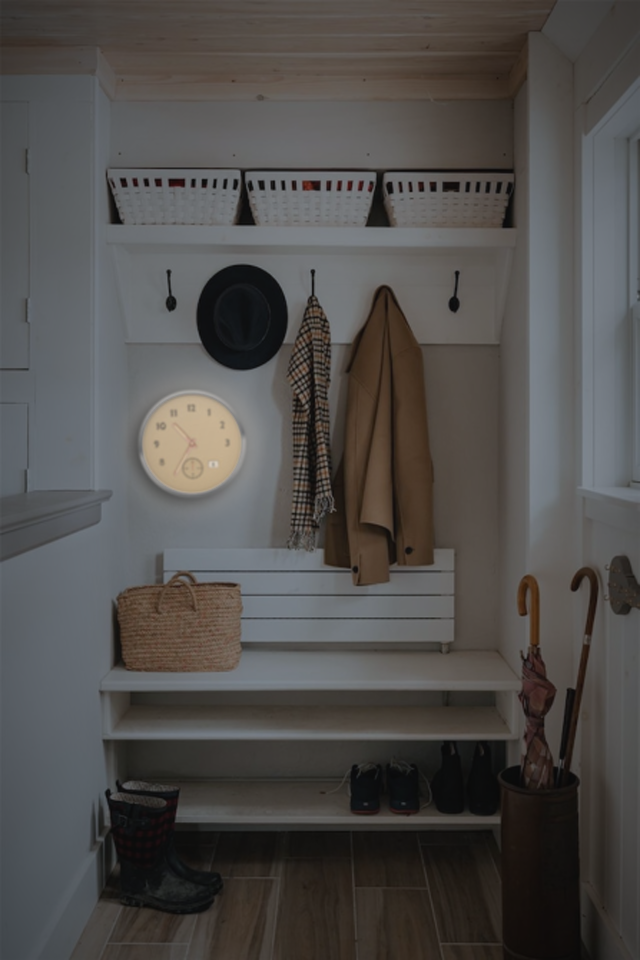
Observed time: 10:35
